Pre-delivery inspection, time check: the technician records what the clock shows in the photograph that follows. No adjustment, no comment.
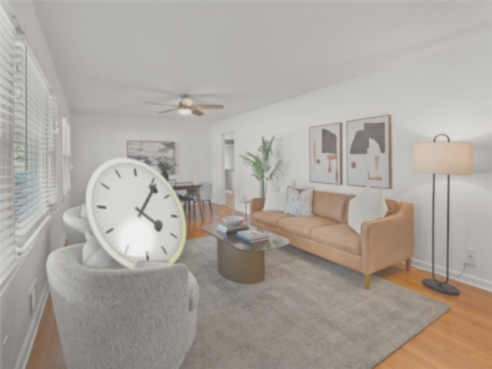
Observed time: 4:06
